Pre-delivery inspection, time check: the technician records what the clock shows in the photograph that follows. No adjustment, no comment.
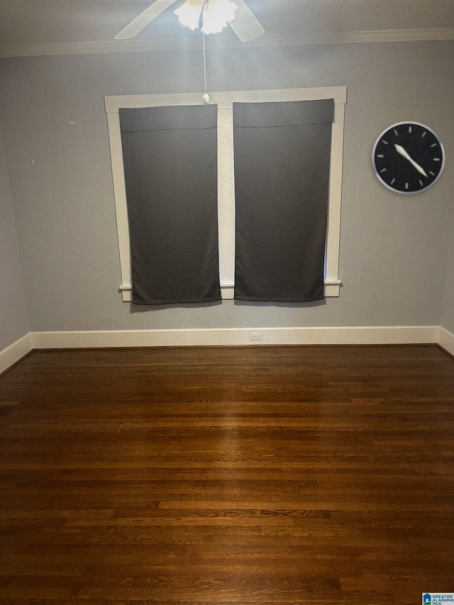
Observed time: 10:22
